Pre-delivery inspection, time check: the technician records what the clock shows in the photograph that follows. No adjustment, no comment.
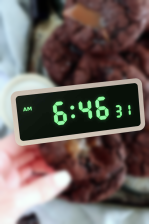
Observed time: 6:46:31
